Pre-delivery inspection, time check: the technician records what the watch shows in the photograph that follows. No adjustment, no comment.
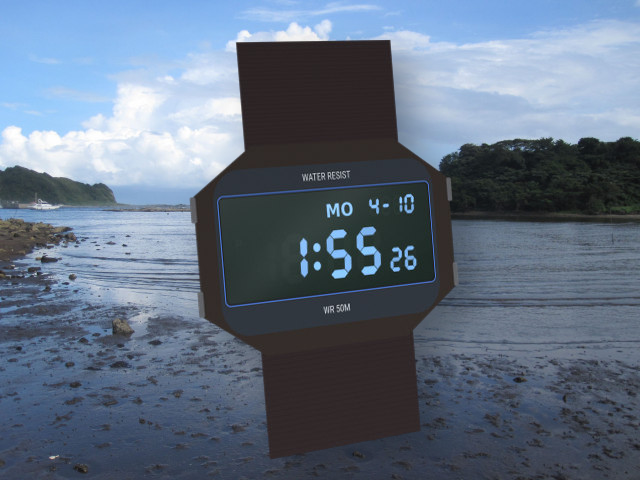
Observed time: 1:55:26
